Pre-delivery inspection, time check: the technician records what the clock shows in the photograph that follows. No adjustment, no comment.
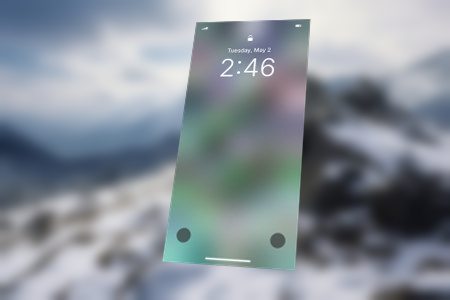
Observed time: 2:46
